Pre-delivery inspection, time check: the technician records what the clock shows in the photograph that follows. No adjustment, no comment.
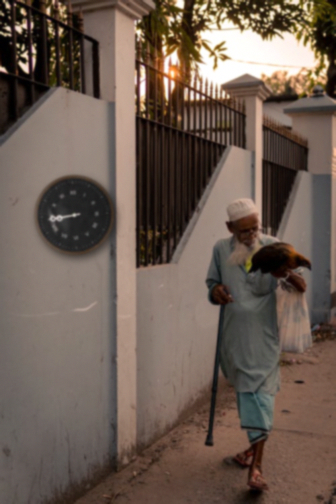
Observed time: 8:44
